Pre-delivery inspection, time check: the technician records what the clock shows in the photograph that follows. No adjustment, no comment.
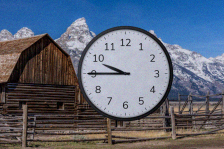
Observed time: 9:45
